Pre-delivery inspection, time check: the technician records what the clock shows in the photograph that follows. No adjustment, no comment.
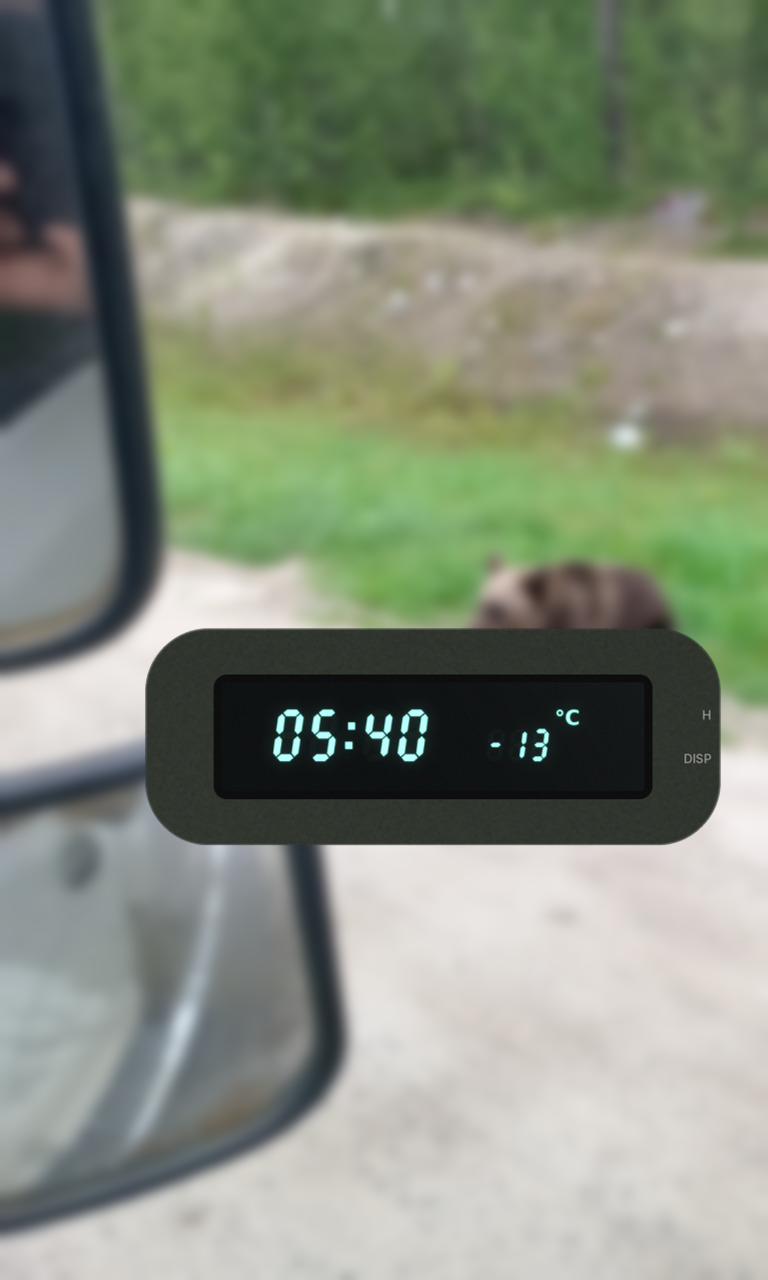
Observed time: 5:40
